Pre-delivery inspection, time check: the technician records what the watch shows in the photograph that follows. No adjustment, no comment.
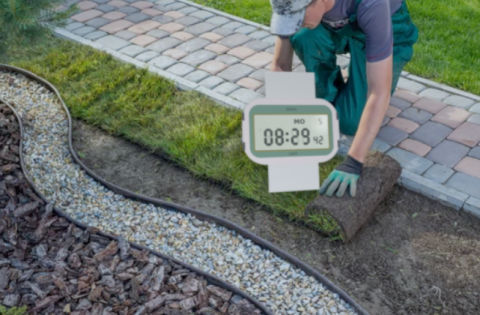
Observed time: 8:29
